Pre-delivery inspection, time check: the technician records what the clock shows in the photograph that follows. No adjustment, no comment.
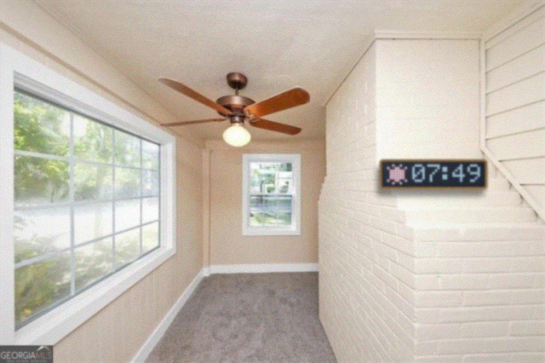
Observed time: 7:49
